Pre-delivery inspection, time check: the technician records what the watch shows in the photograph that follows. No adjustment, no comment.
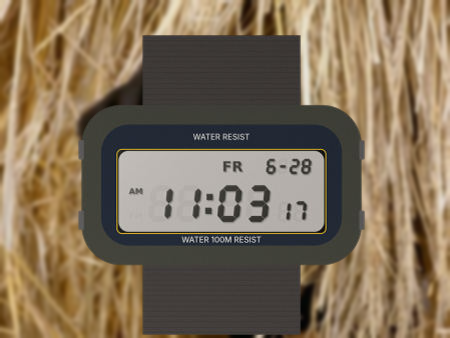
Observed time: 11:03:17
